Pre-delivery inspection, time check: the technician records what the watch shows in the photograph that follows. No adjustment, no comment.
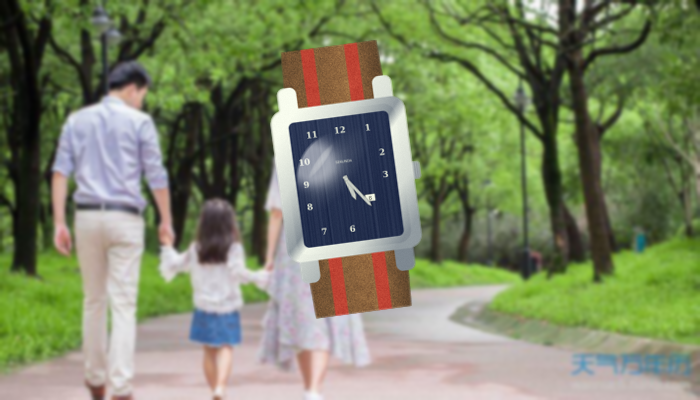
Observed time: 5:24
